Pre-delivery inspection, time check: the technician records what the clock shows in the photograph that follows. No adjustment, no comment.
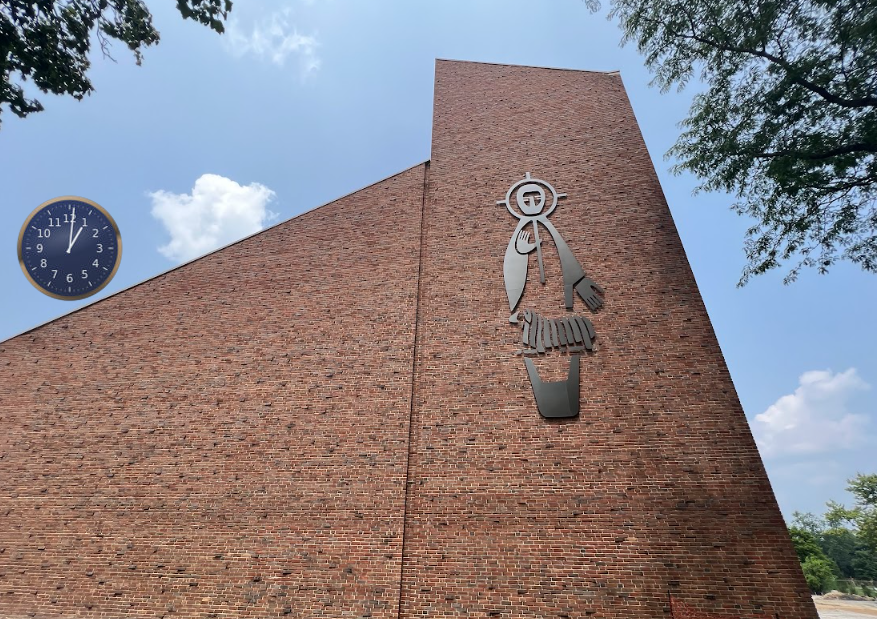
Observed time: 1:01
